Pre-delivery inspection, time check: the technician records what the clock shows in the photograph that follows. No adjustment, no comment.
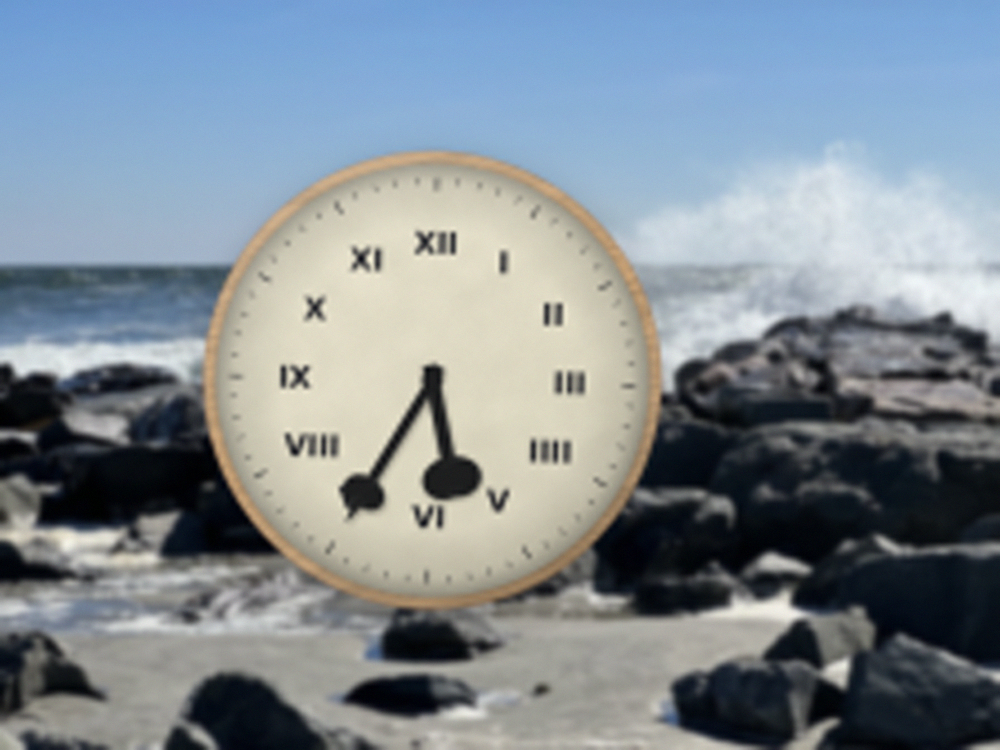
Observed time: 5:35
